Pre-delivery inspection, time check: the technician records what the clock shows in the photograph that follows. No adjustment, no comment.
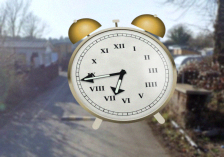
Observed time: 6:44
